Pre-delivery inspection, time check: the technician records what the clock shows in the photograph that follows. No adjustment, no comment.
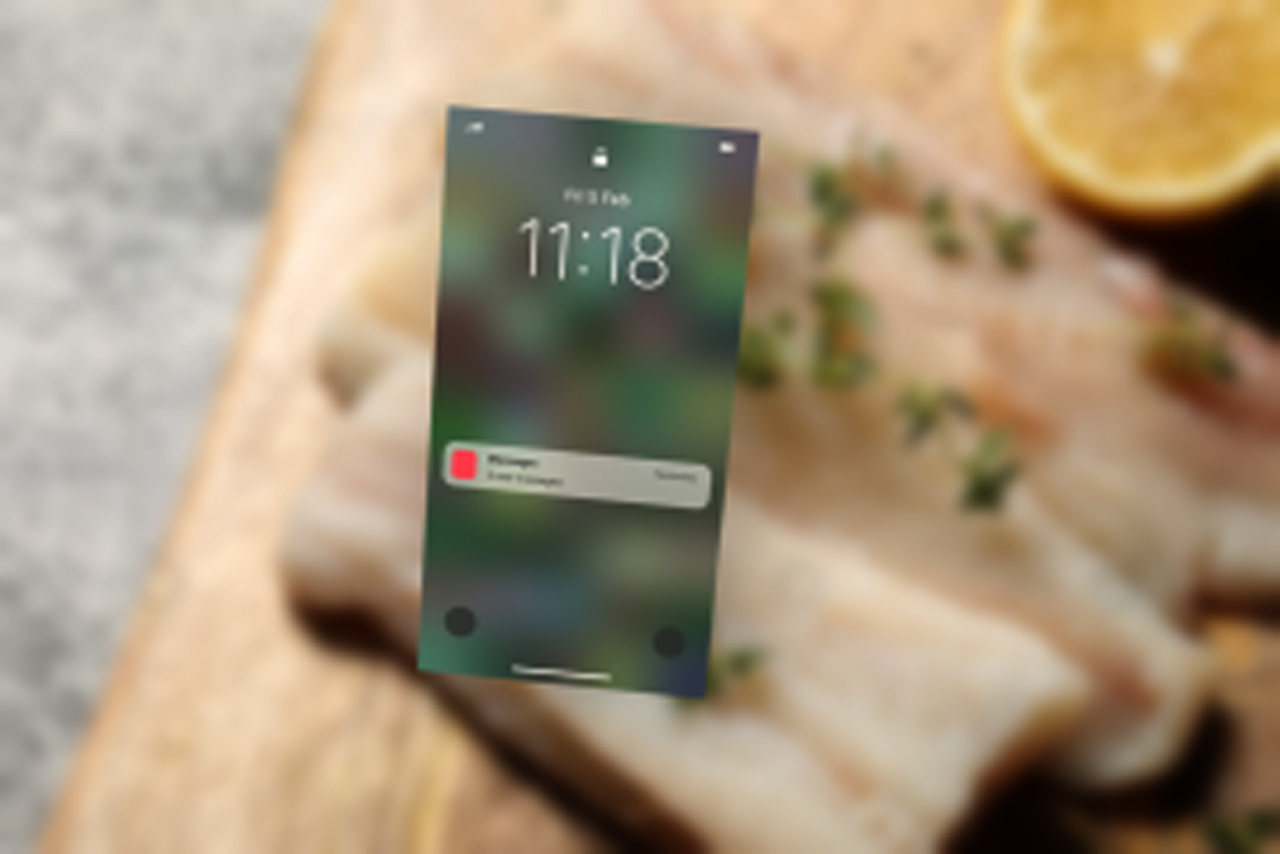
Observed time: 11:18
